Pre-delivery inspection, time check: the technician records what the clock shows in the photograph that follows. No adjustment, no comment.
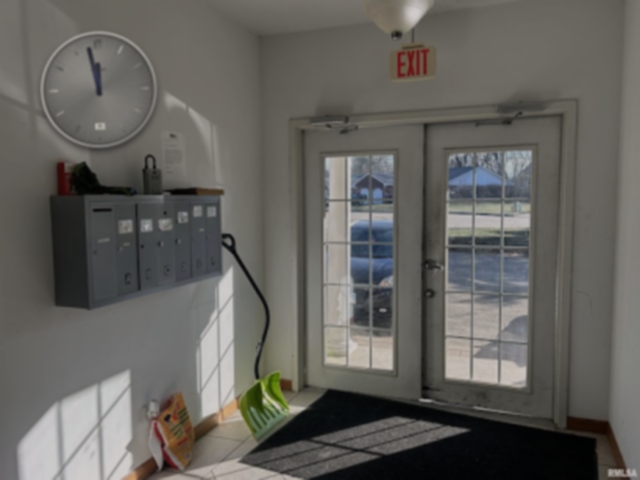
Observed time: 11:58
